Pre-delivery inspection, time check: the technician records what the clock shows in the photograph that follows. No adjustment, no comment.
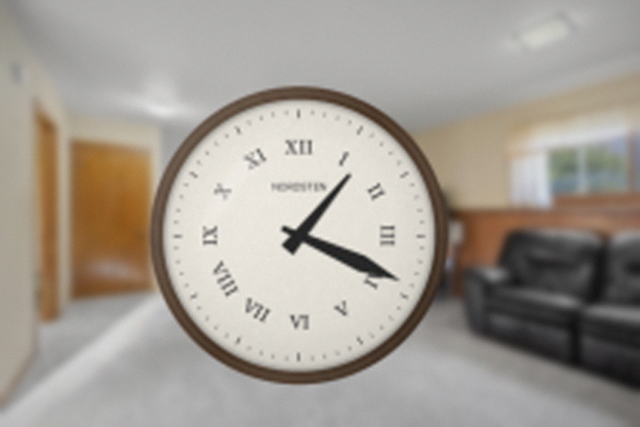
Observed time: 1:19
